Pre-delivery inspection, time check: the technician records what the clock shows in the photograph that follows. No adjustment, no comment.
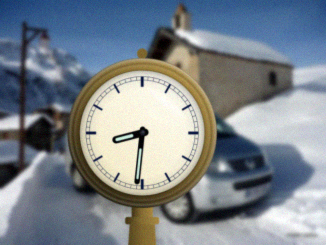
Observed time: 8:31
